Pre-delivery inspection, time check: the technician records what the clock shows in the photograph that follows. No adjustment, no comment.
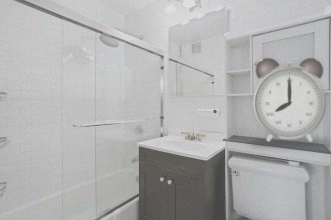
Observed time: 8:00
